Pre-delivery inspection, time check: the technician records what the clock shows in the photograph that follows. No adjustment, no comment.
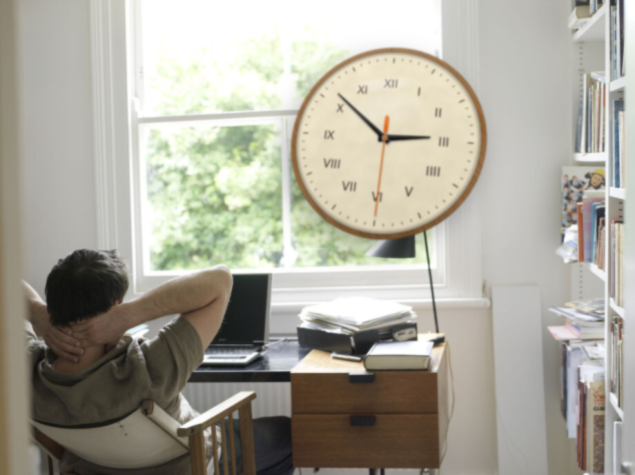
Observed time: 2:51:30
